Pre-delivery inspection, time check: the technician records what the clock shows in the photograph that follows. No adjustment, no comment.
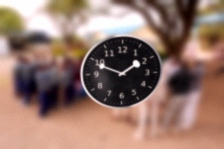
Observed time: 1:49
